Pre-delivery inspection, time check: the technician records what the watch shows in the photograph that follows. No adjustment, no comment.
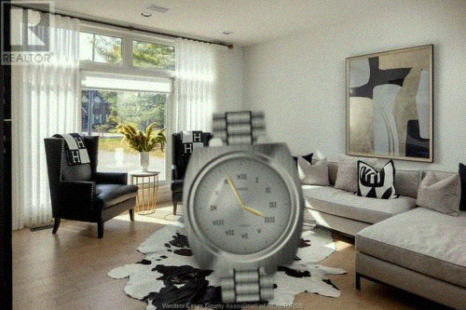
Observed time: 3:56
